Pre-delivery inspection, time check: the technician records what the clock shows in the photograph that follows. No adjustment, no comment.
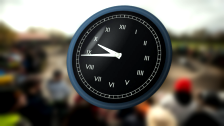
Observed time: 9:44
